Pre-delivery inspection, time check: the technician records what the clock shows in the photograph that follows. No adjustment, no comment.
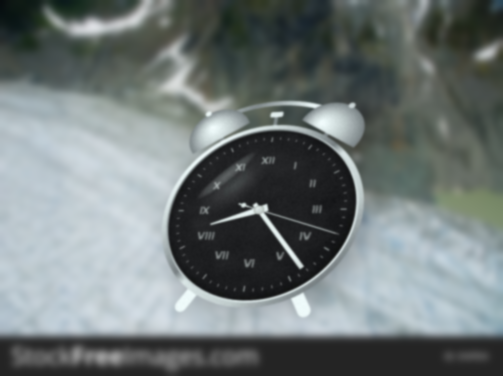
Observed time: 8:23:18
